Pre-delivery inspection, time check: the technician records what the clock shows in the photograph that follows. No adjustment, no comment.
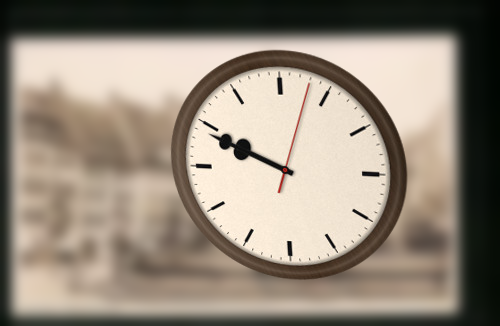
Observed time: 9:49:03
